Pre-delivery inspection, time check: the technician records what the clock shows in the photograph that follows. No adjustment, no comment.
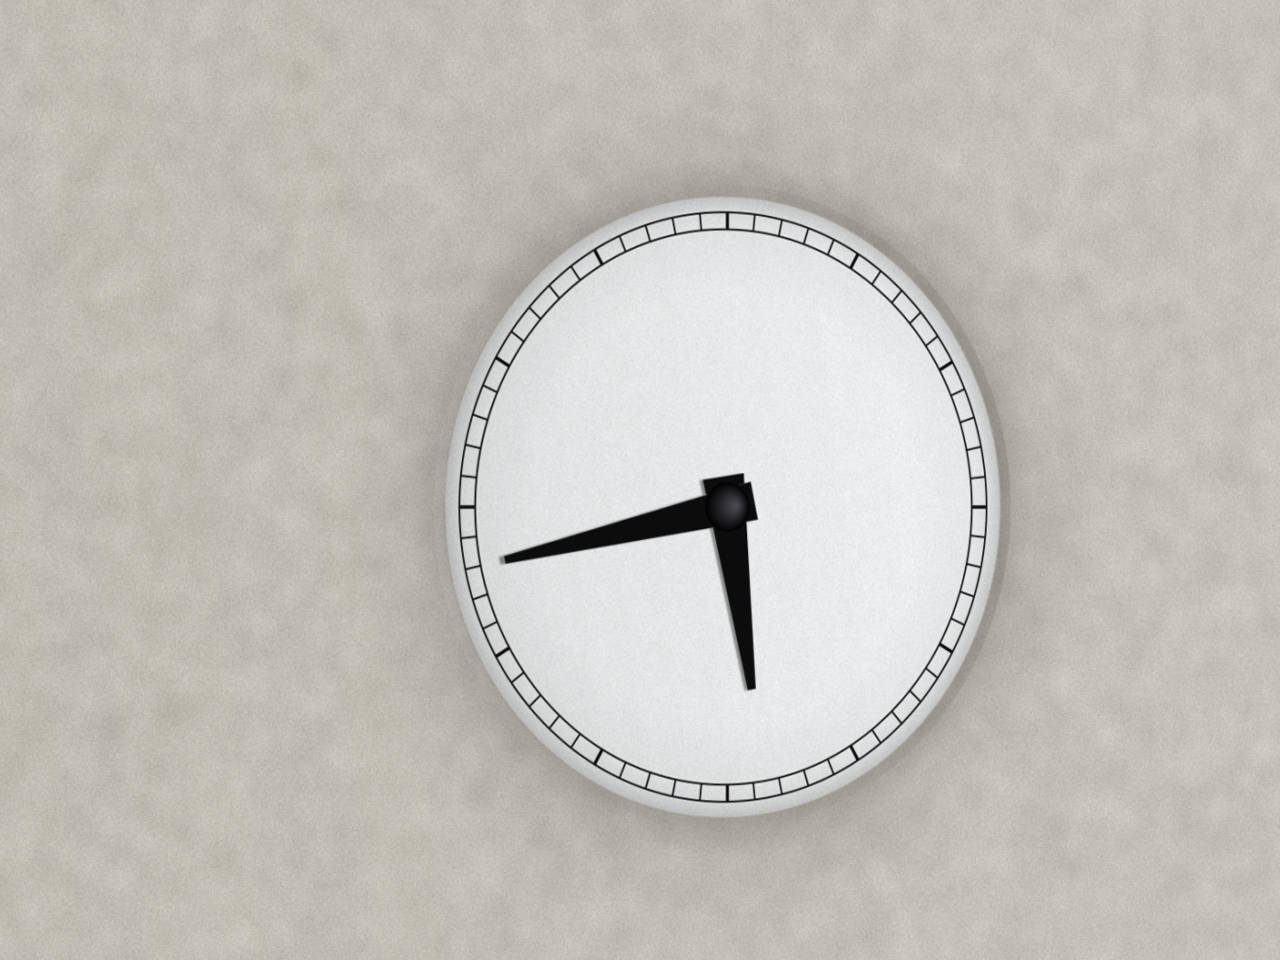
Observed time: 5:43
